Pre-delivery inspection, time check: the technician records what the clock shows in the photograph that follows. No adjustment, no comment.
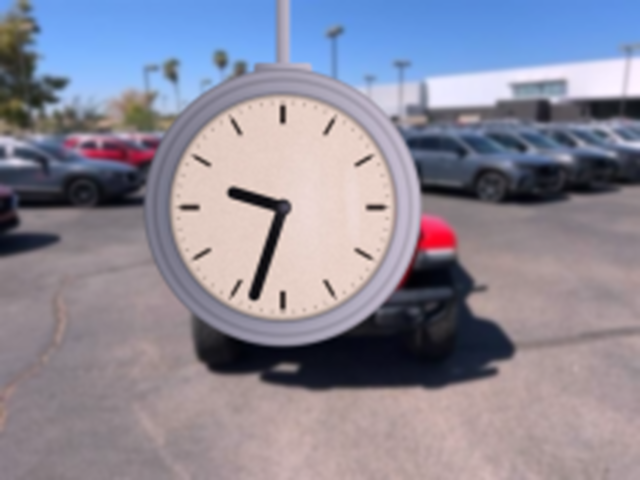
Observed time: 9:33
